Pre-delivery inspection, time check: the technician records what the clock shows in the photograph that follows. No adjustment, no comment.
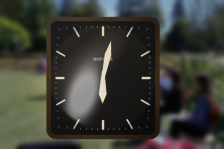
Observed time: 6:02
